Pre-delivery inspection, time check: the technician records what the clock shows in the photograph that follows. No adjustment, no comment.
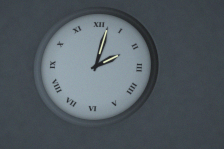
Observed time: 2:02
